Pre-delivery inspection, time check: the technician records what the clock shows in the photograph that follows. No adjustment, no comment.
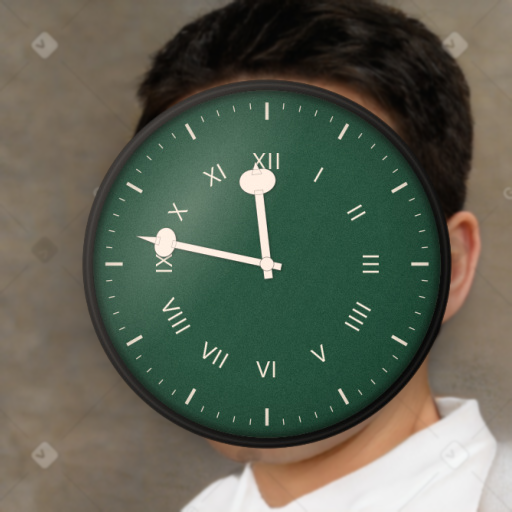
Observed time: 11:47
